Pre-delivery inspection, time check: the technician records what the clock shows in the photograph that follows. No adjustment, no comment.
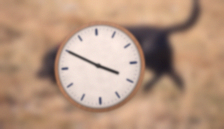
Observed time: 3:50
